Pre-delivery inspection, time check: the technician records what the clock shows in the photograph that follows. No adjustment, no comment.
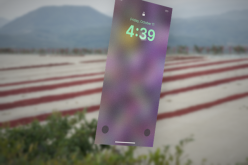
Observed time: 4:39
